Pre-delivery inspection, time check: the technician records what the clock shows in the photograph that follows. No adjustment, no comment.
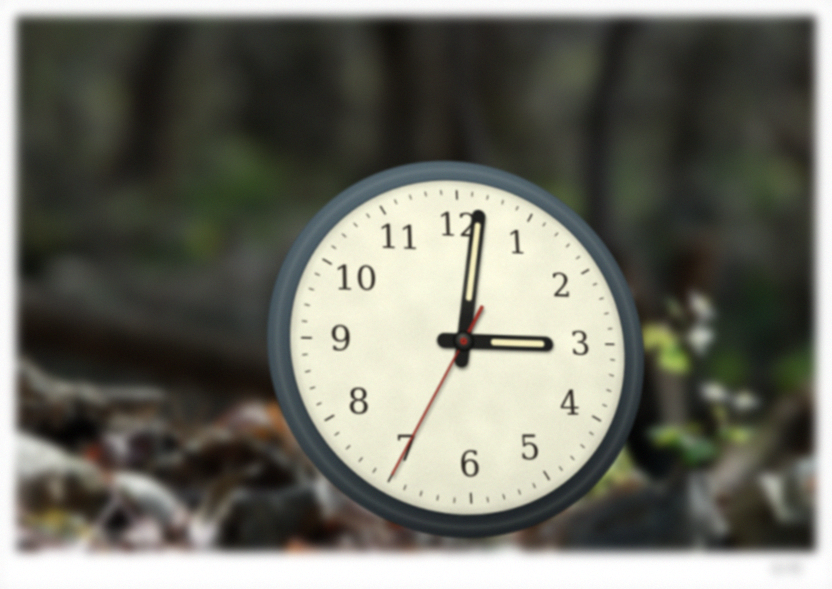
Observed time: 3:01:35
